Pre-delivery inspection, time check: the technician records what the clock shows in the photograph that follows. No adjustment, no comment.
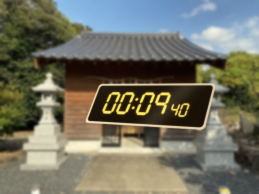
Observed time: 0:09:40
